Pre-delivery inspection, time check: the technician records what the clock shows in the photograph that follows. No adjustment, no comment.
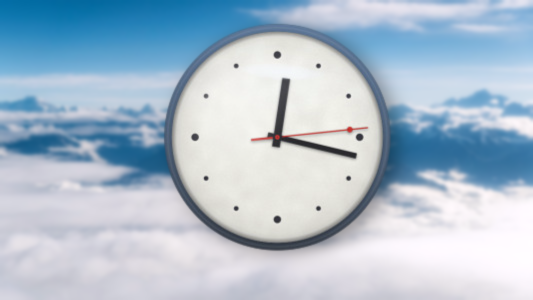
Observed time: 12:17:14
